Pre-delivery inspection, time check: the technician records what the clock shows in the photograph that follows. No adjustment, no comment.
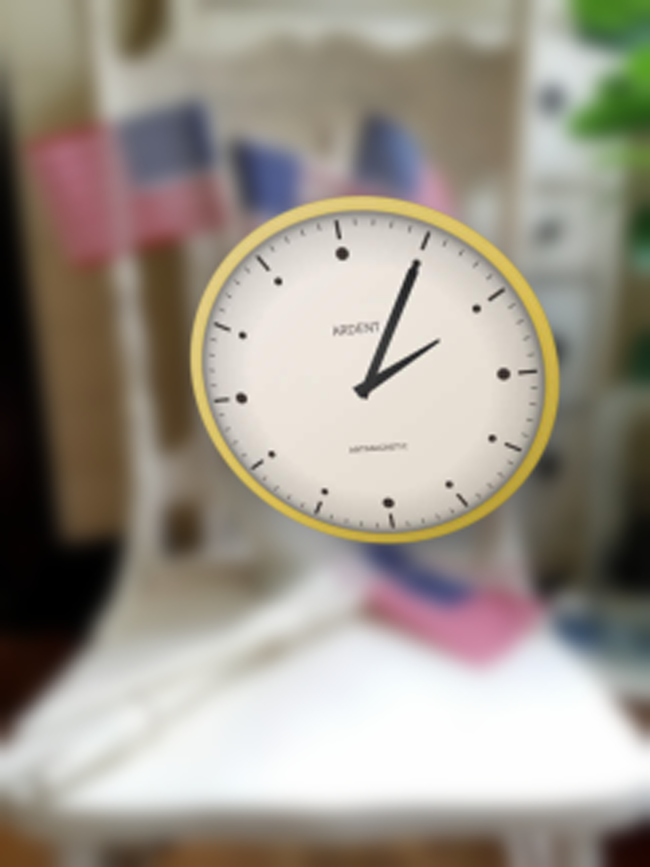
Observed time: 2:05
